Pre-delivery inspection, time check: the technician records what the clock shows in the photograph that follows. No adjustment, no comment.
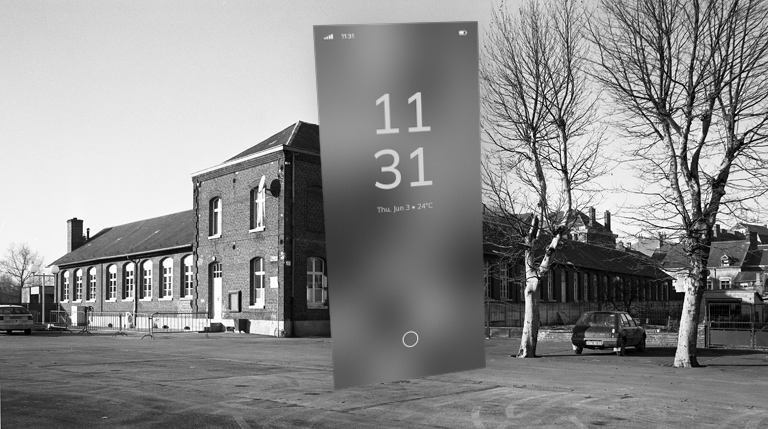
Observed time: 11:31
